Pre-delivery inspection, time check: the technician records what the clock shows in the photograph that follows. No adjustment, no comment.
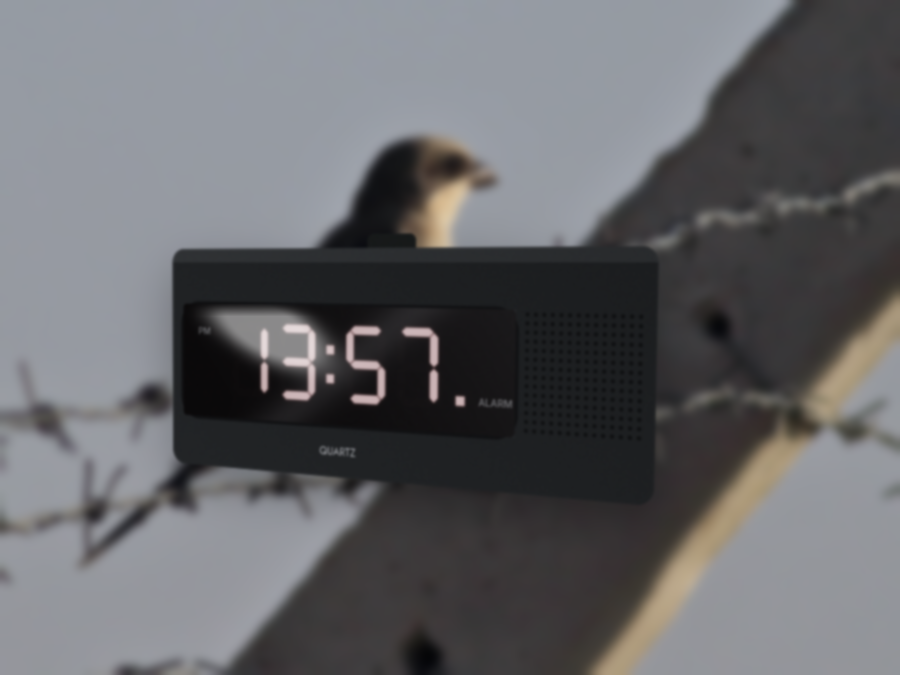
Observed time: 13:57
